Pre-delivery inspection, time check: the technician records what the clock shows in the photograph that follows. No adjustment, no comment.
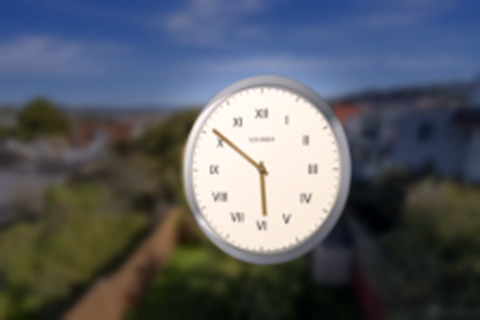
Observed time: 5:51
